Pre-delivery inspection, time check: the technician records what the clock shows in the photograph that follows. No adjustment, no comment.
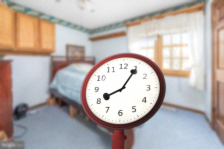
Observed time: 8:05
